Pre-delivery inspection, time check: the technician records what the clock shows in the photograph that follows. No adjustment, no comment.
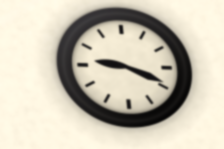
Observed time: 9:19
